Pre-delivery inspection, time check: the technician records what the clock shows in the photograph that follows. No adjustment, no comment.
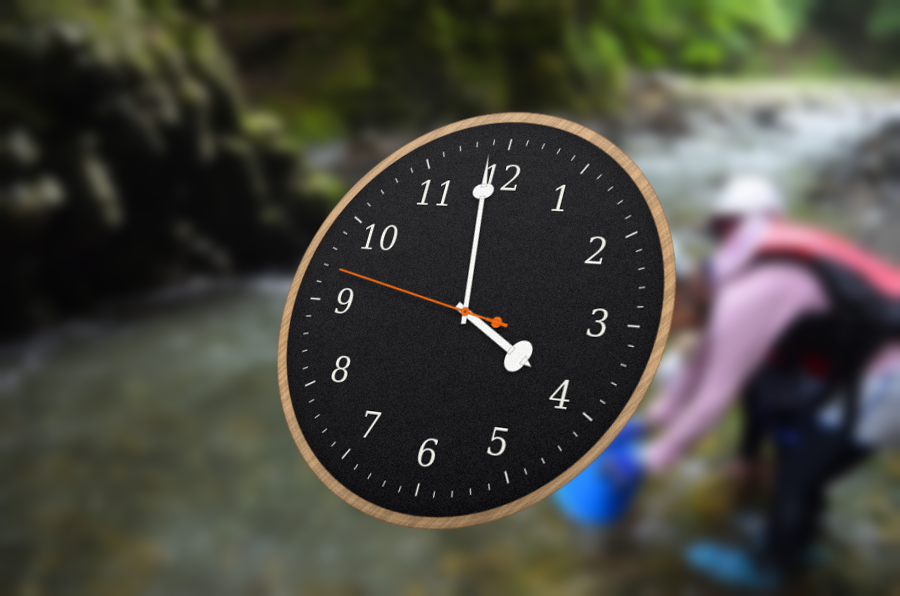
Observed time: 3:58:47
